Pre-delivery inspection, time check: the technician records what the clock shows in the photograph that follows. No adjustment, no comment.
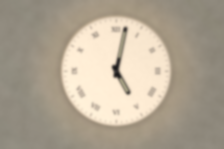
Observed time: 5:02
